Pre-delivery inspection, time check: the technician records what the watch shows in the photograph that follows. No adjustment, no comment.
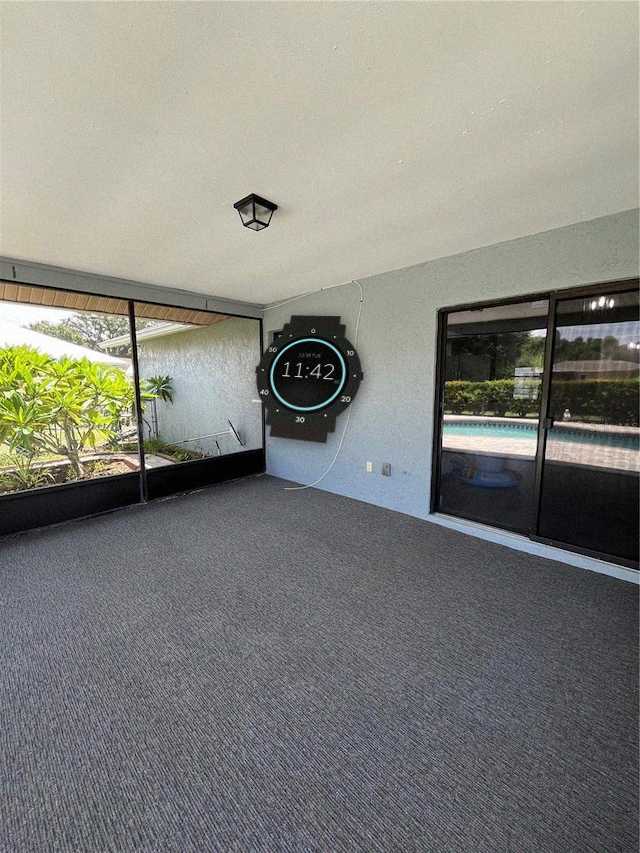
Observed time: 11:42
